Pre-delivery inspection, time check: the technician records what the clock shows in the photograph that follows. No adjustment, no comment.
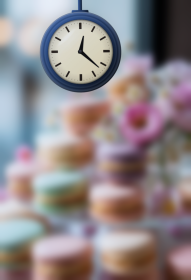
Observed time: 12:22
